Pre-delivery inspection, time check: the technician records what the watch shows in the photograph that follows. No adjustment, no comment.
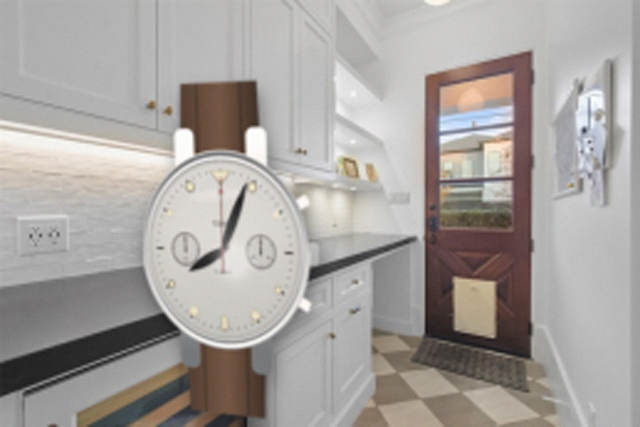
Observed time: 8:04
